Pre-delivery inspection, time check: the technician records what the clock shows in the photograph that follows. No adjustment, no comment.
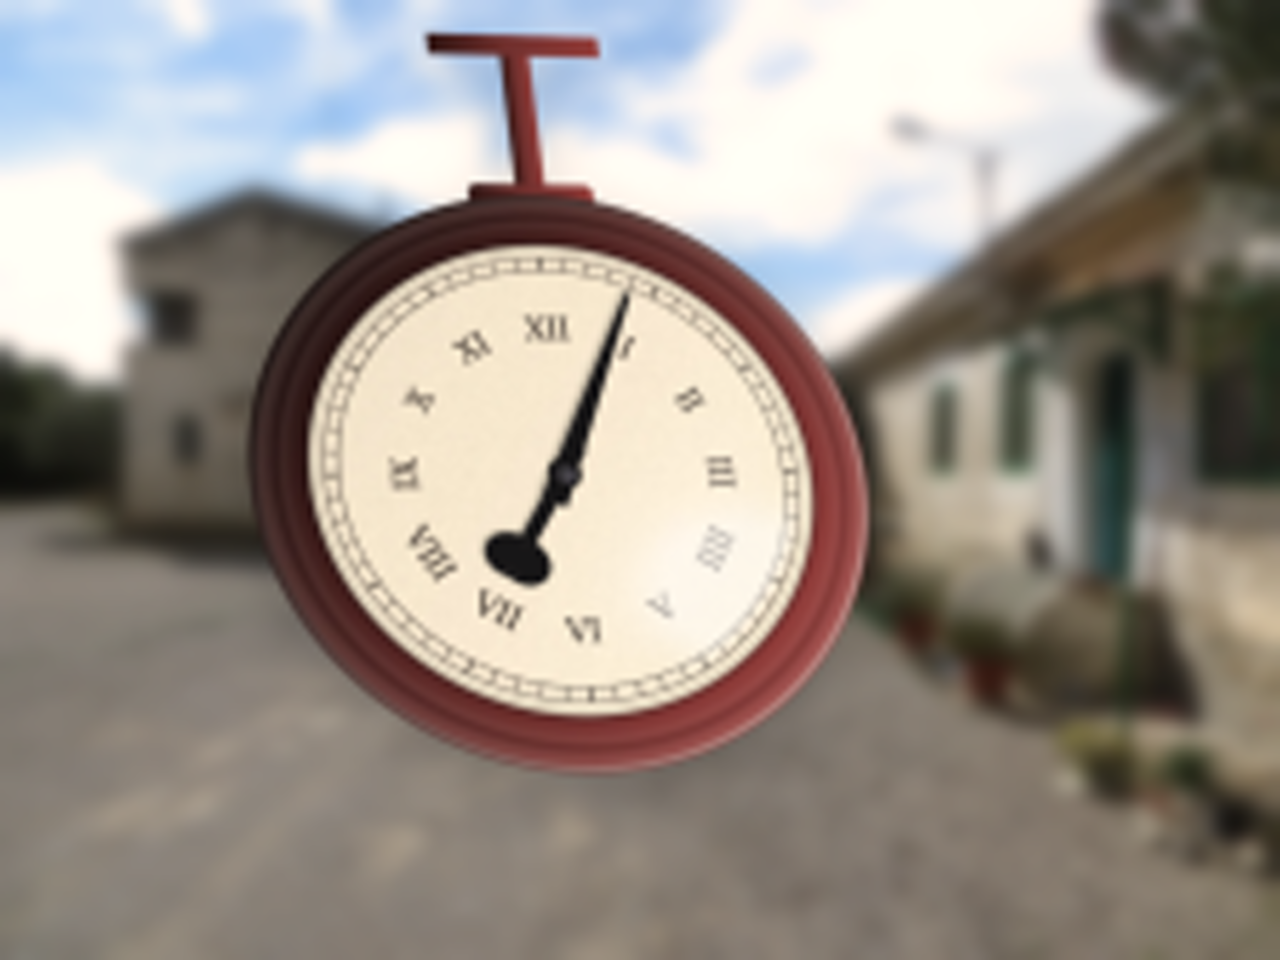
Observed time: 7:04
